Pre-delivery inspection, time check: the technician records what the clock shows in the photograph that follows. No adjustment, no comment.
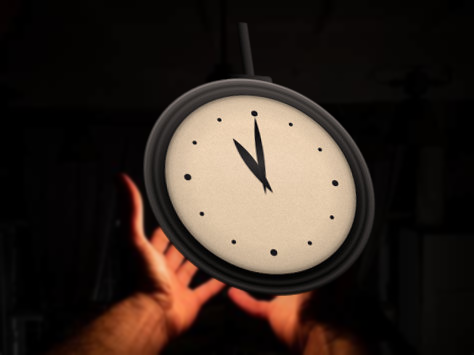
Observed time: 11:00
